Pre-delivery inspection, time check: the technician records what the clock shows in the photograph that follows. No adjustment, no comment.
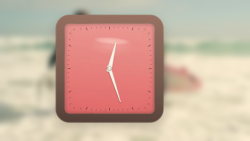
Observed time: 12:27
